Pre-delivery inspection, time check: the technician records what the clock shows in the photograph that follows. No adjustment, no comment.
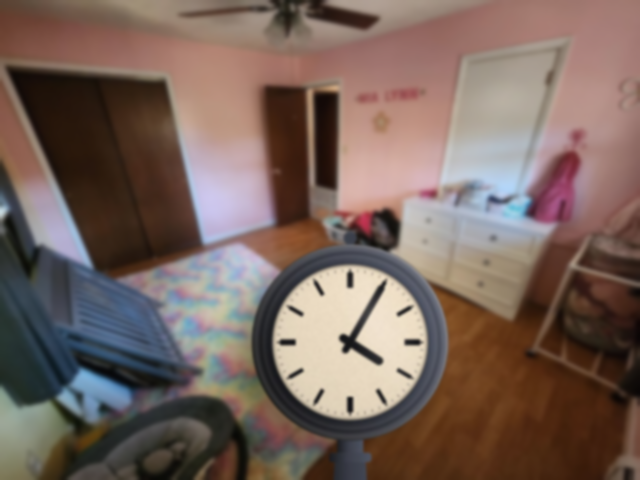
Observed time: 4:05
